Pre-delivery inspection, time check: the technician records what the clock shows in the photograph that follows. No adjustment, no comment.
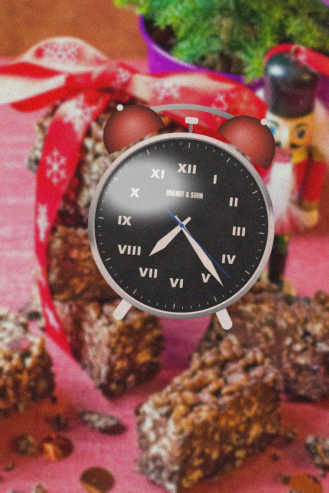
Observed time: 7:23:22
